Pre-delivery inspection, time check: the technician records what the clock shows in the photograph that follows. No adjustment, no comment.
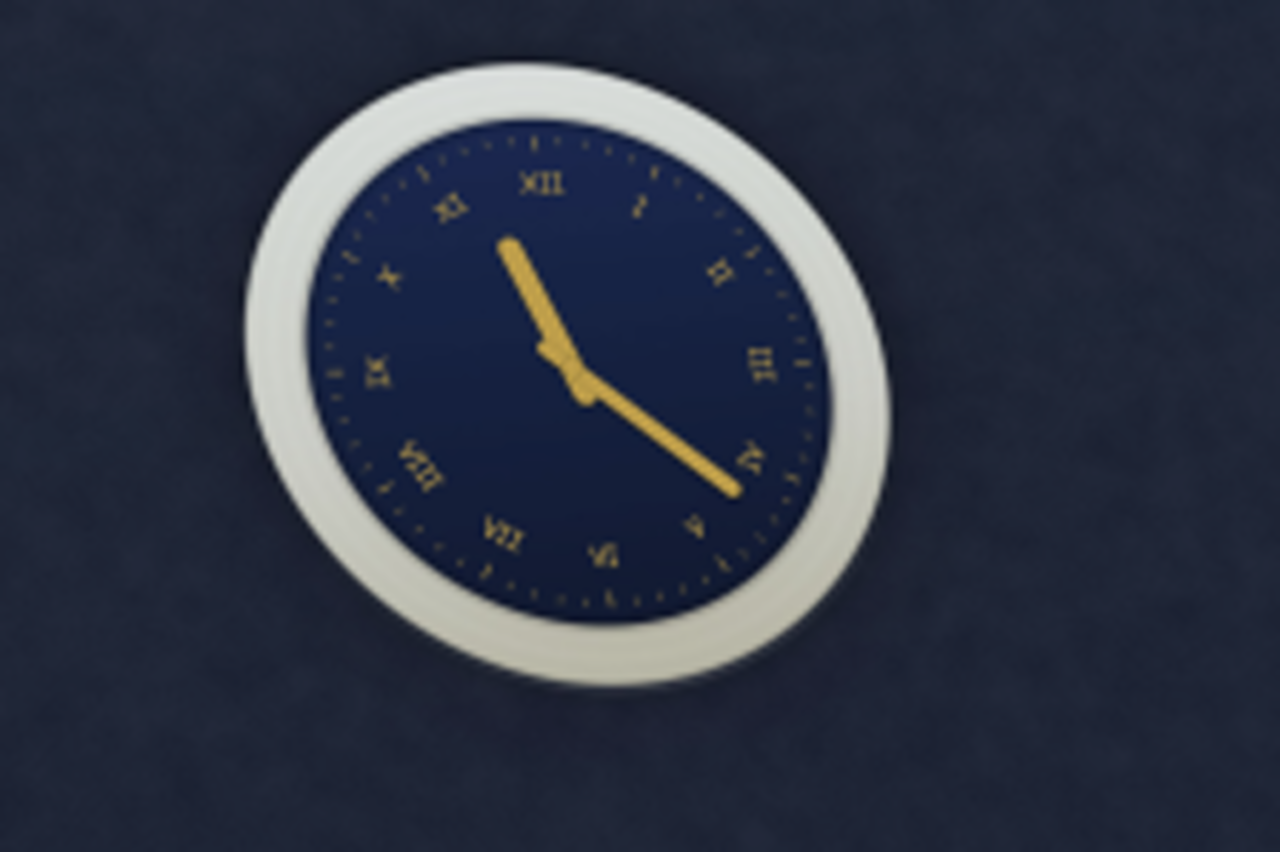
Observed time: 11:22
